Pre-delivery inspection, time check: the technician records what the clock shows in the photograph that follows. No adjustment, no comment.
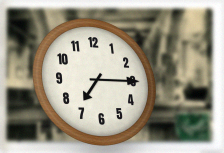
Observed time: 7:15
